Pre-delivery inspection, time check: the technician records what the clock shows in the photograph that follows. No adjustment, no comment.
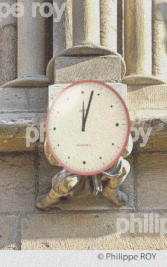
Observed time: 12:03
